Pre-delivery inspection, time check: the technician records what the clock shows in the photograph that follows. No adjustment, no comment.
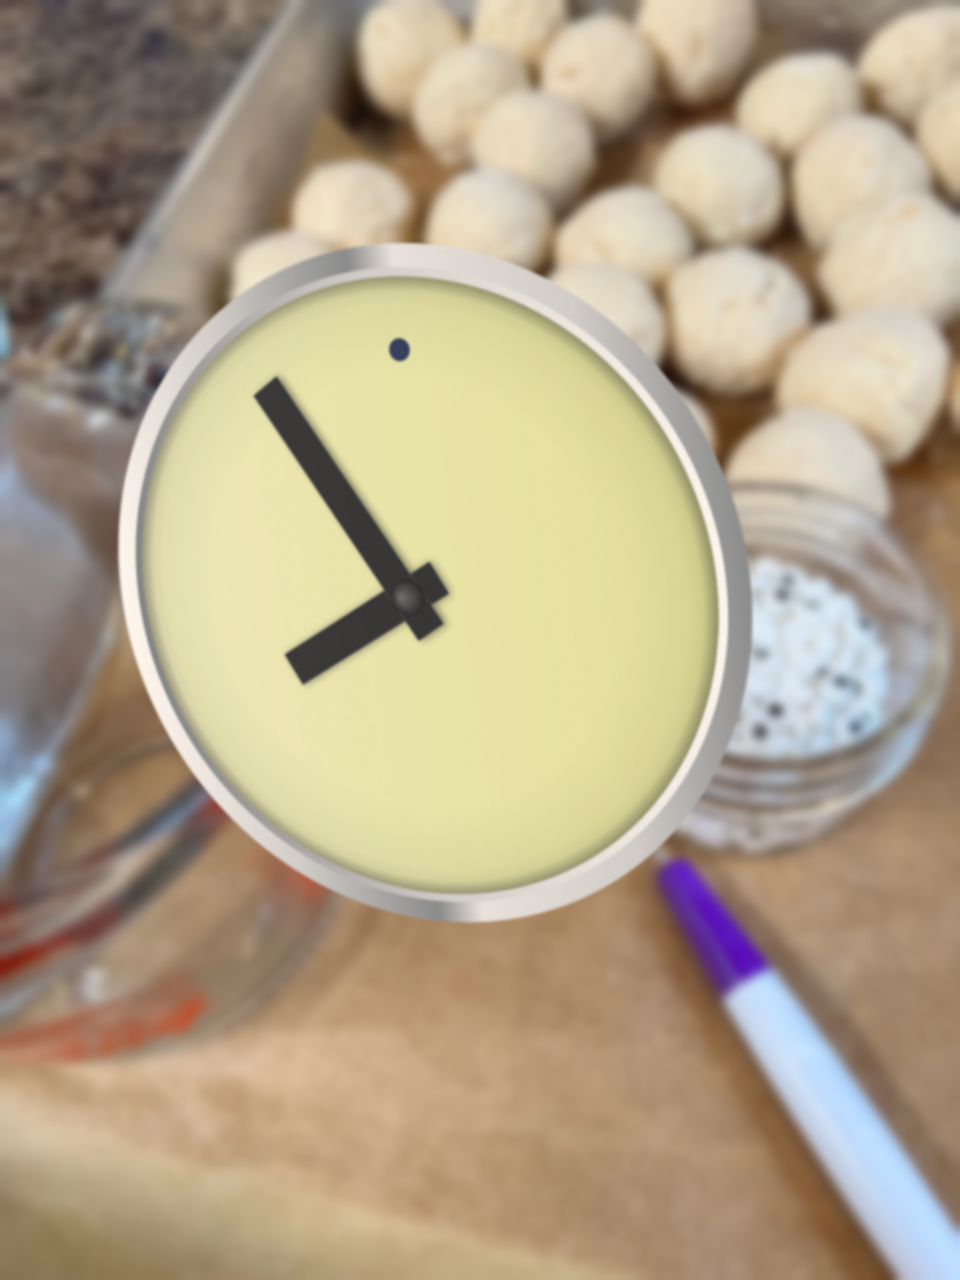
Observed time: 7:54
